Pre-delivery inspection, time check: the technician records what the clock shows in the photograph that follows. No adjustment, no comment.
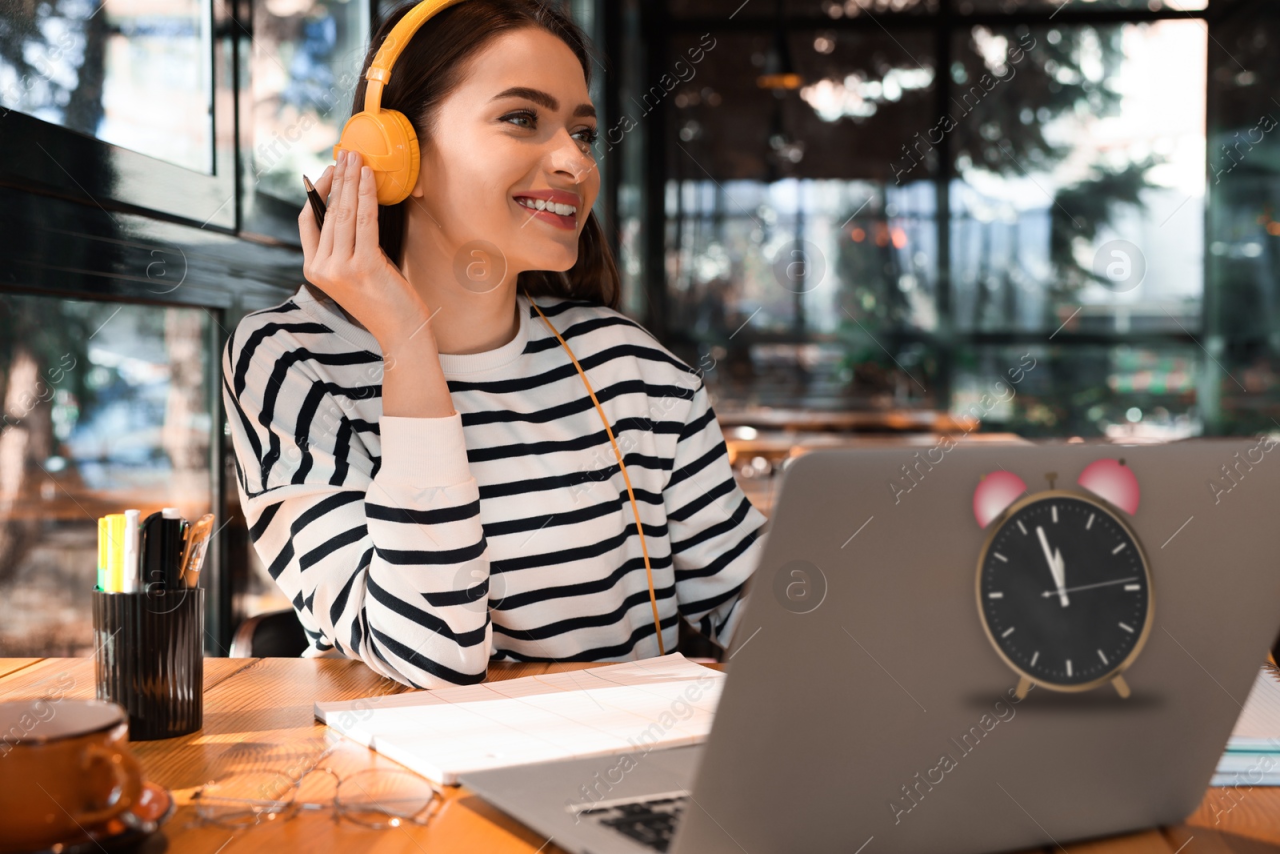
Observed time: 11:57:14
